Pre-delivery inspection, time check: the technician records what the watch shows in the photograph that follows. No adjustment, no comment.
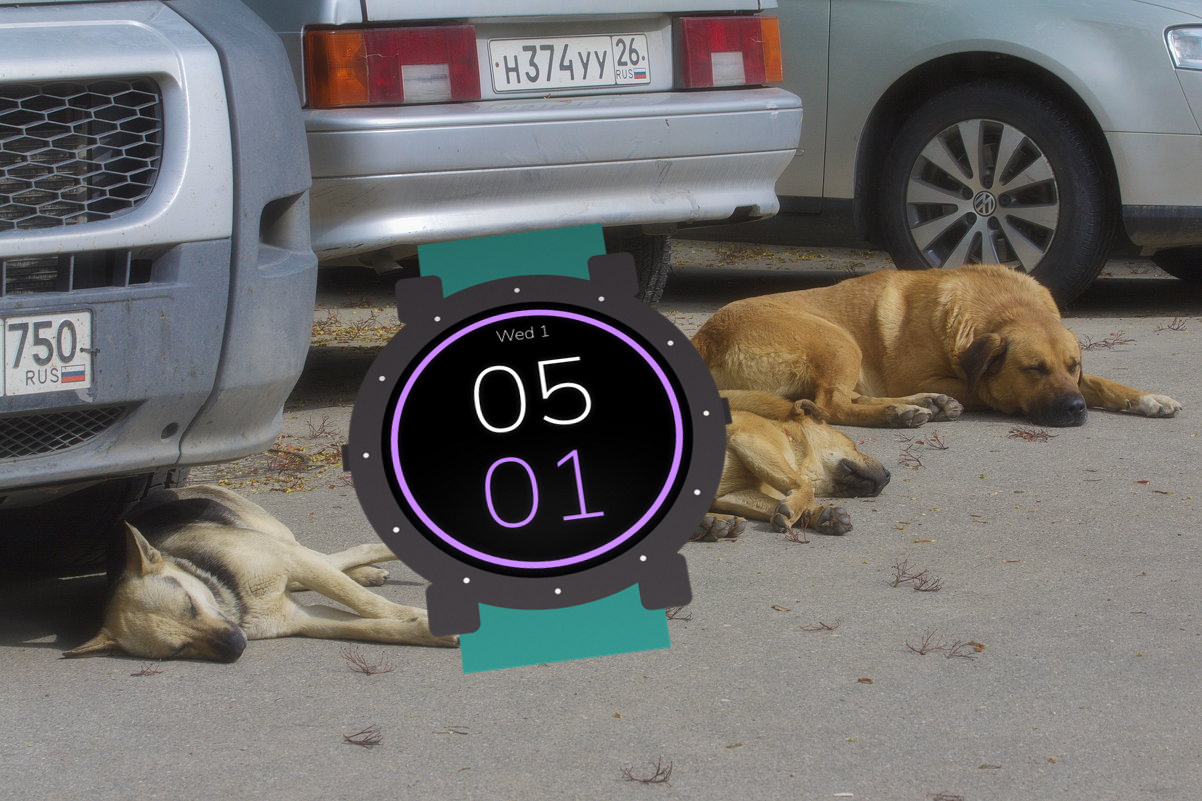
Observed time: 5:01
